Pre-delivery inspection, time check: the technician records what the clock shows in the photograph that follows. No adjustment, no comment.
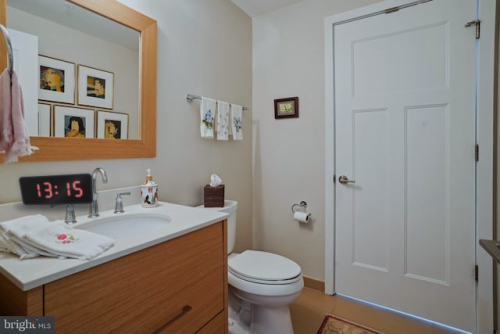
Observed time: 13:15
